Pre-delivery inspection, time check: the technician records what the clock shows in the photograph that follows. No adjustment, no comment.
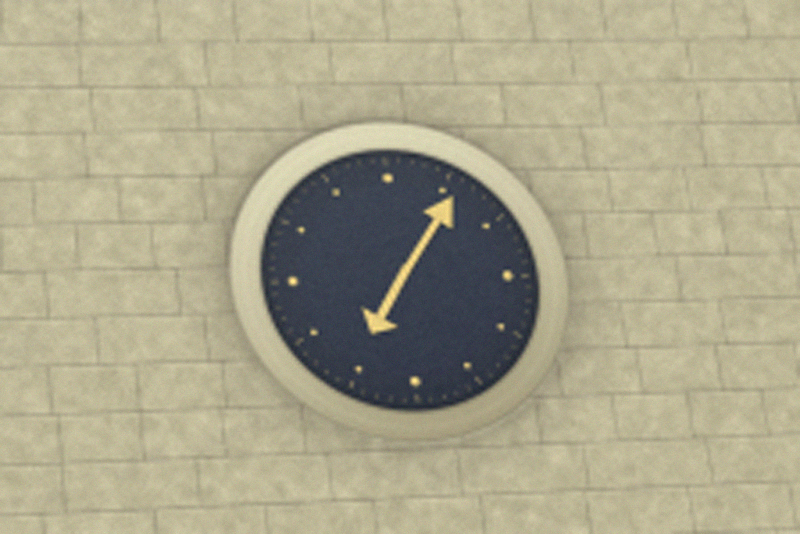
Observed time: 7:06
